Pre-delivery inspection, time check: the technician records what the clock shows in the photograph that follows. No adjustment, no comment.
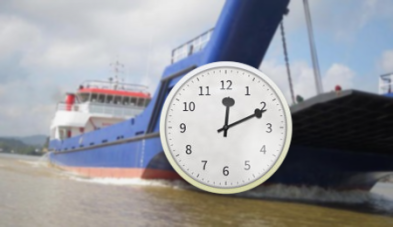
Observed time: 12:11
